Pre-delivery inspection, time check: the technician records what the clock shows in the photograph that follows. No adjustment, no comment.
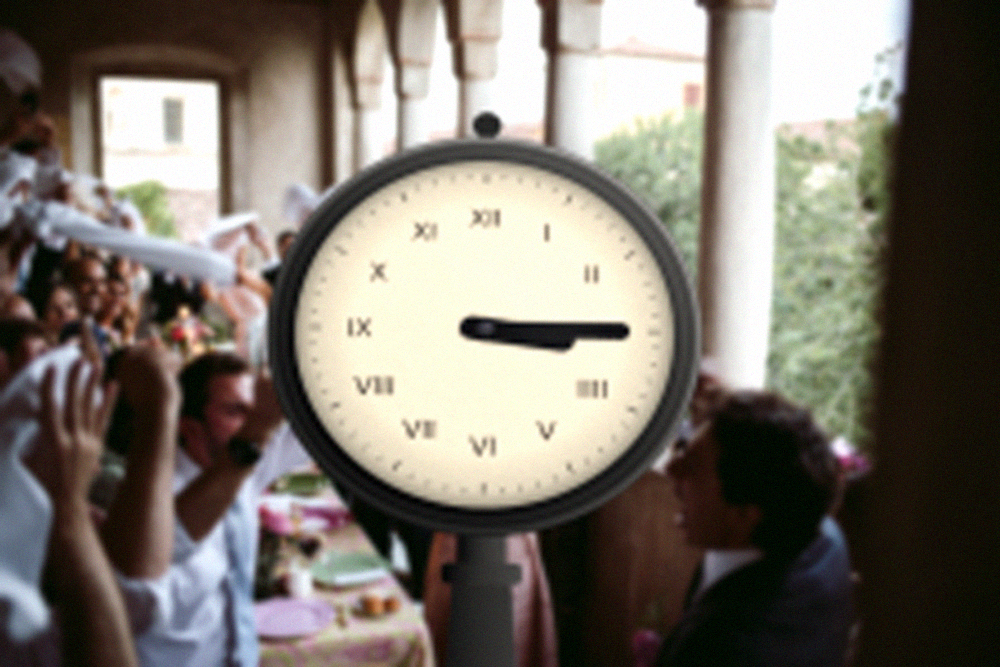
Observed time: 3:15
